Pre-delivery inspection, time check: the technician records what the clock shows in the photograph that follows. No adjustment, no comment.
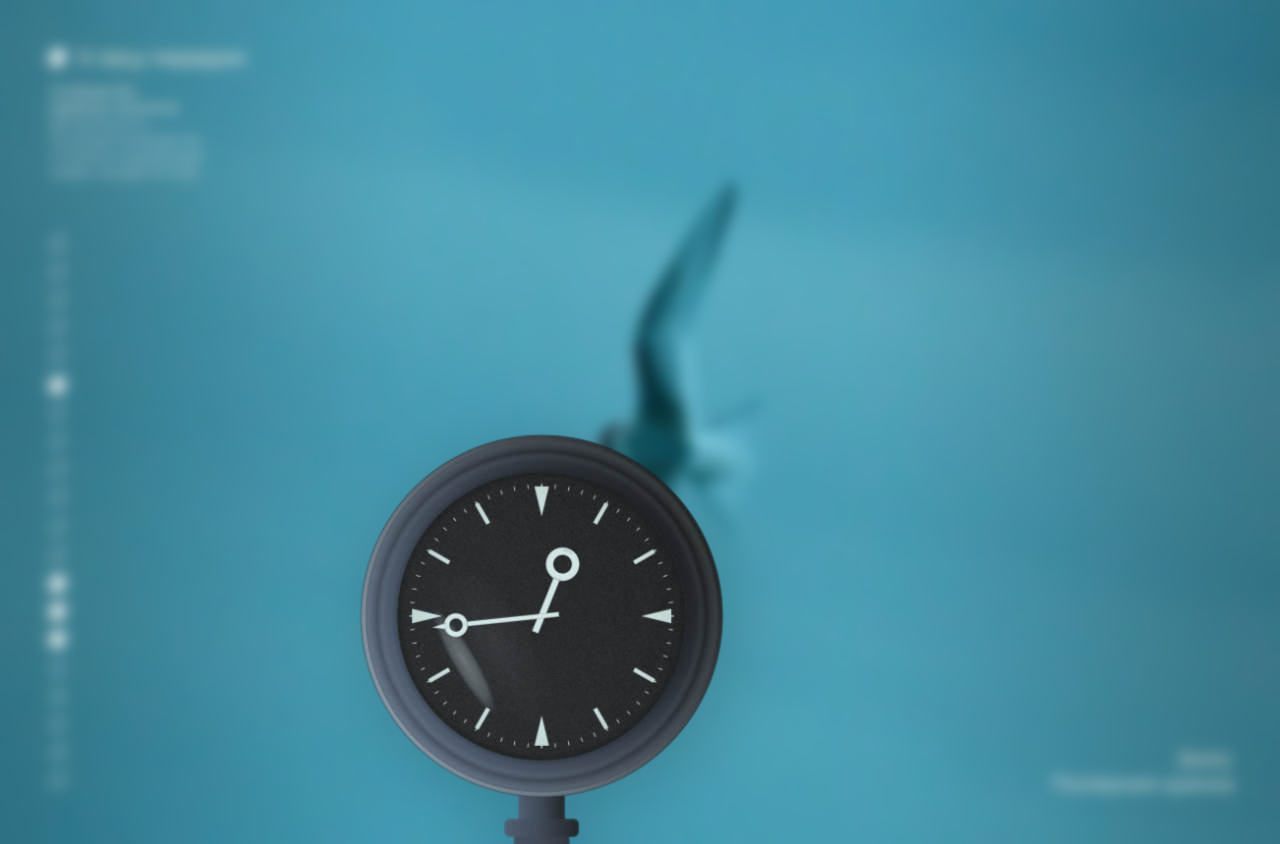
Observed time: 12:44
